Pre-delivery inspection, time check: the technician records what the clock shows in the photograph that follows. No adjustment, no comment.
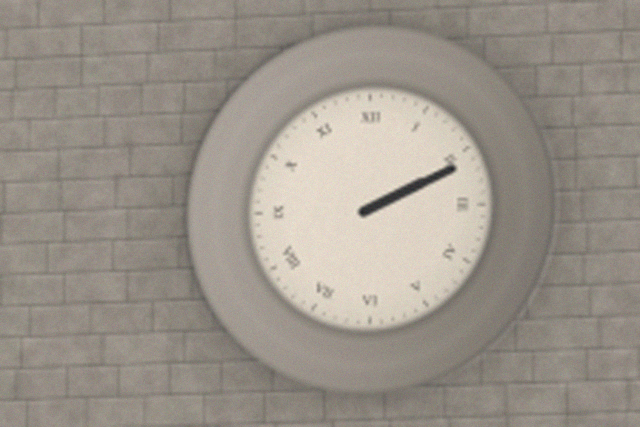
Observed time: 2:11
